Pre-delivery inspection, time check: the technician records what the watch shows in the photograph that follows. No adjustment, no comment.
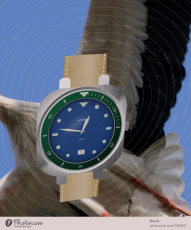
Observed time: 12:47
